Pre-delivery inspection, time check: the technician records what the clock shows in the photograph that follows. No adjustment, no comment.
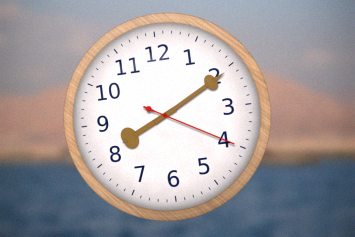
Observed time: 8:10:20
